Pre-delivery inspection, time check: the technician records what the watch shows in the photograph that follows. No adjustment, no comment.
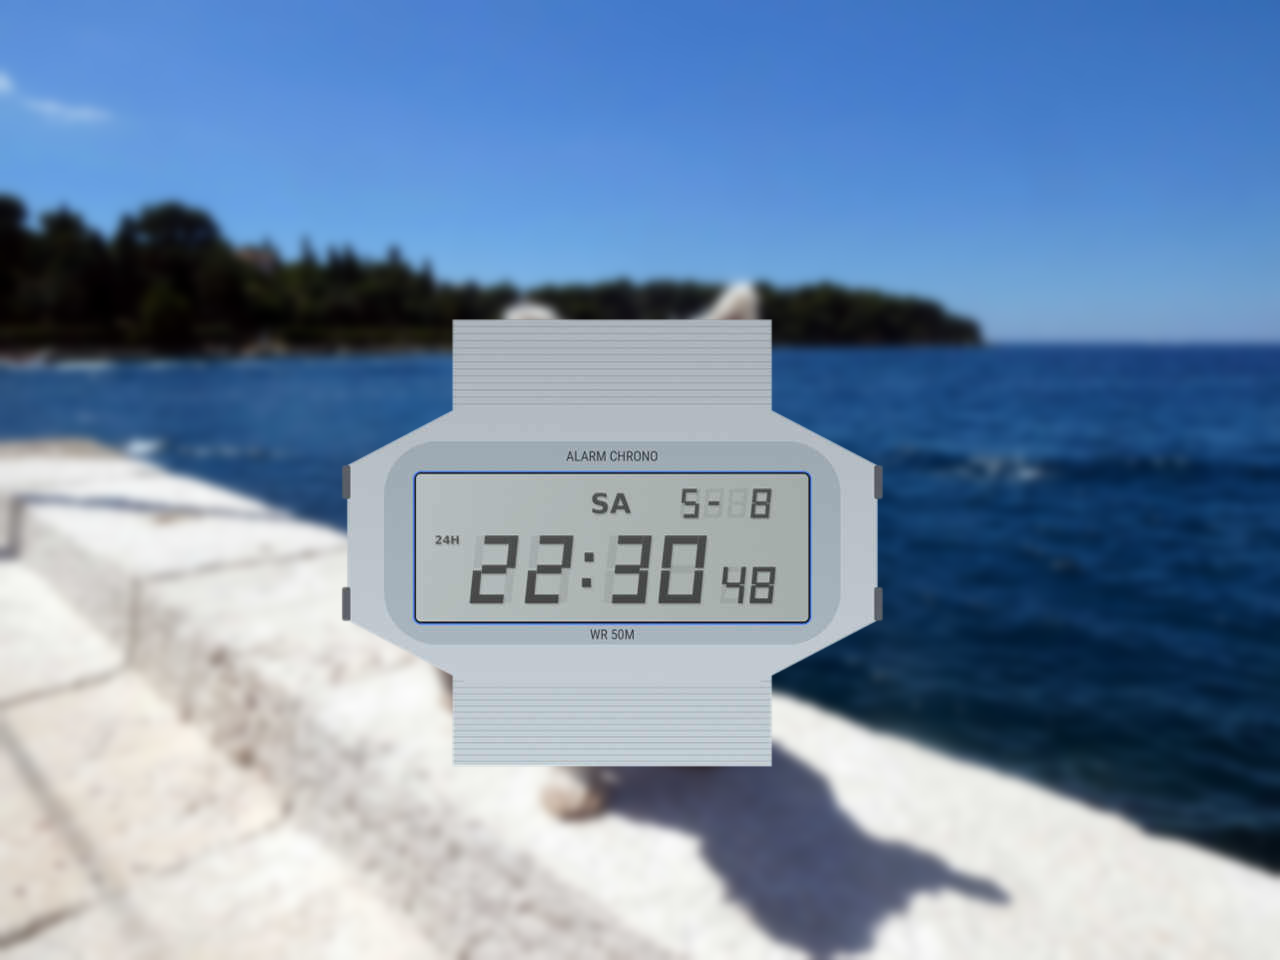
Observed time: 22:30:48
